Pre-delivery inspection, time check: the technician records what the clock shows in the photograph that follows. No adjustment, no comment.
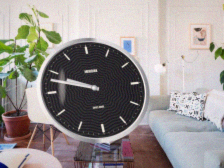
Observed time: 9:48
